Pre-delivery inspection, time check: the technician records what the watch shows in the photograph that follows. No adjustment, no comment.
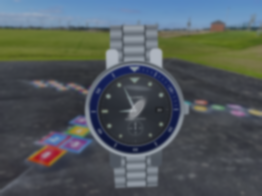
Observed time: 8:56
